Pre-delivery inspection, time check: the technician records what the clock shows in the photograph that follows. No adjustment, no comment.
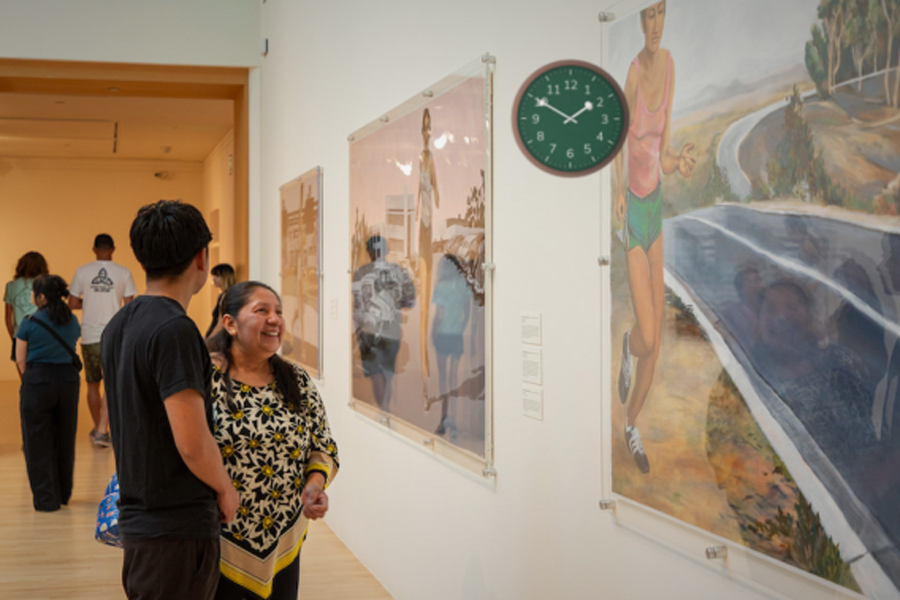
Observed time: 1:50
